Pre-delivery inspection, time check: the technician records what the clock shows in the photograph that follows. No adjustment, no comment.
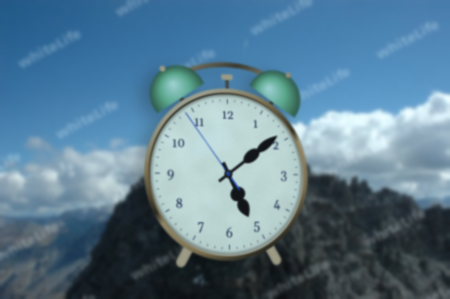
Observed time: 5:08:54
